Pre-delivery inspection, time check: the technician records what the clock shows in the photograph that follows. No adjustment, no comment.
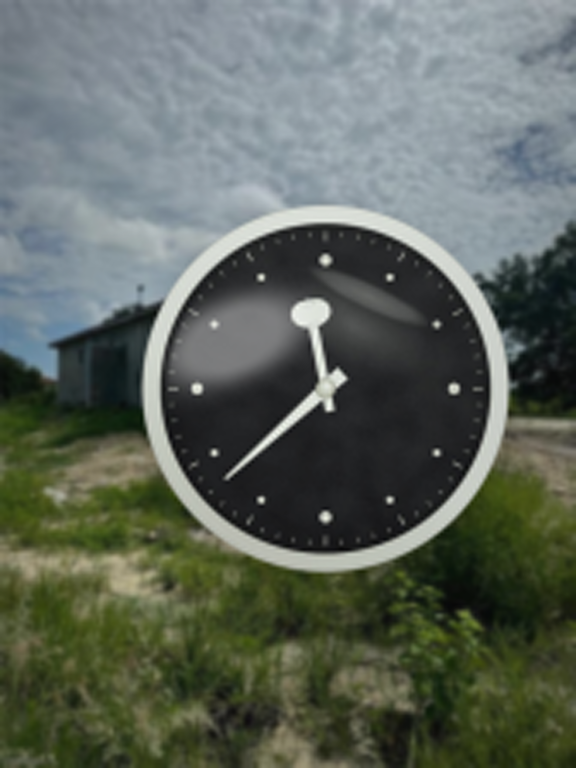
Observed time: 11:38
